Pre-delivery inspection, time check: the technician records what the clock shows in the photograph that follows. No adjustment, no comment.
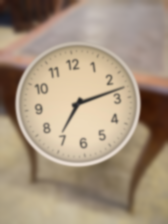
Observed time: 7:13
